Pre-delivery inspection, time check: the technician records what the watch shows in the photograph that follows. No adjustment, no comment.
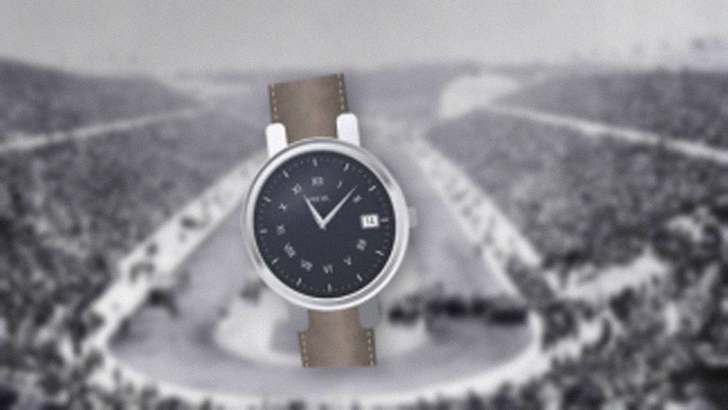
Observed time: 11:08
